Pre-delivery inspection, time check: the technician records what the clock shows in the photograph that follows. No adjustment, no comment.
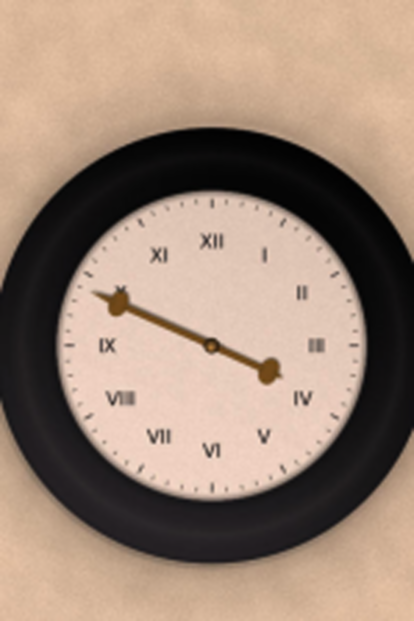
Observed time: 3:49
